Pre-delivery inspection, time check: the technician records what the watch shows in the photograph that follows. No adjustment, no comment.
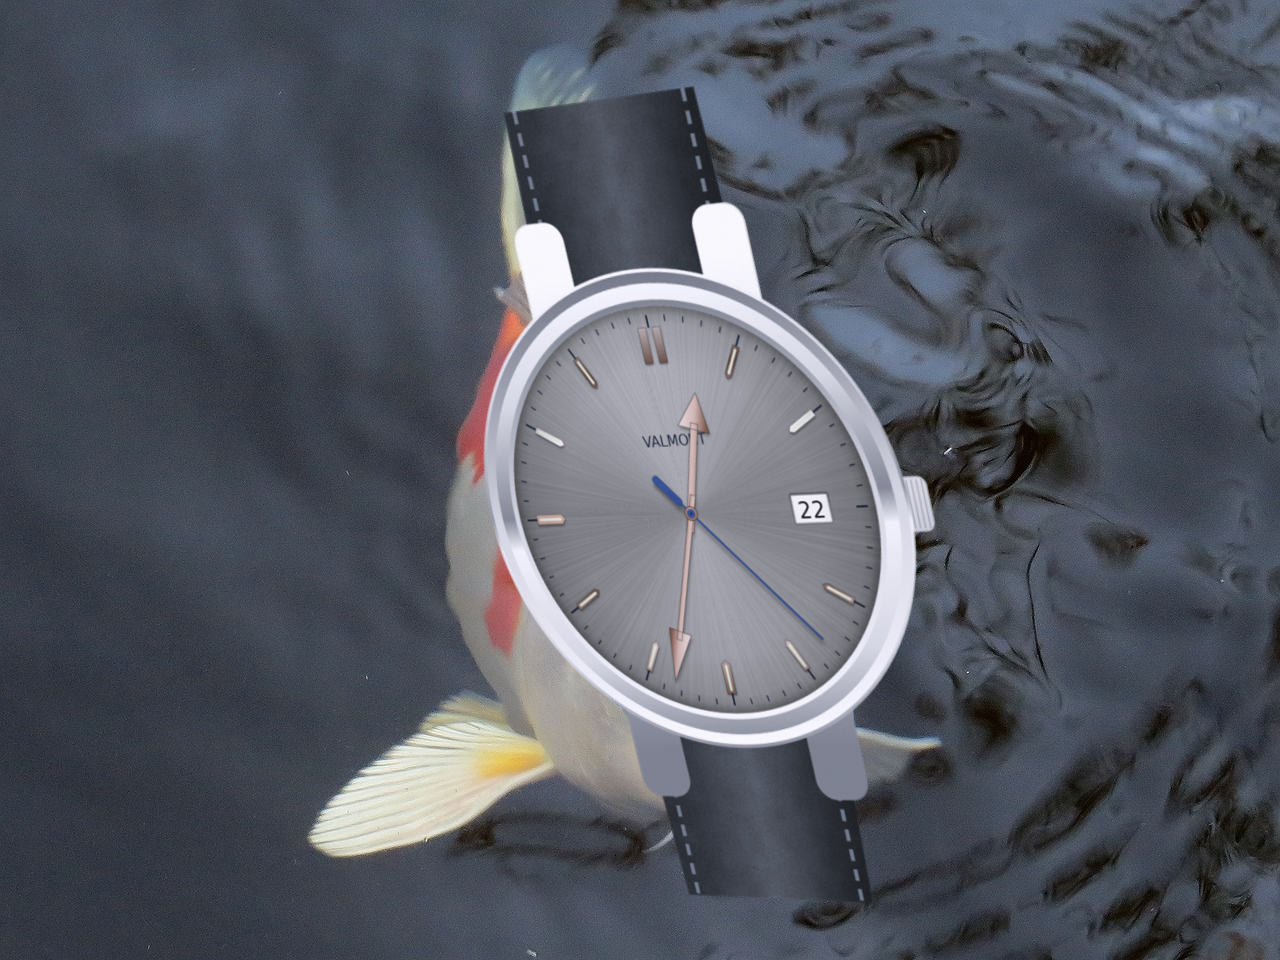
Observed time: 12:33:23
